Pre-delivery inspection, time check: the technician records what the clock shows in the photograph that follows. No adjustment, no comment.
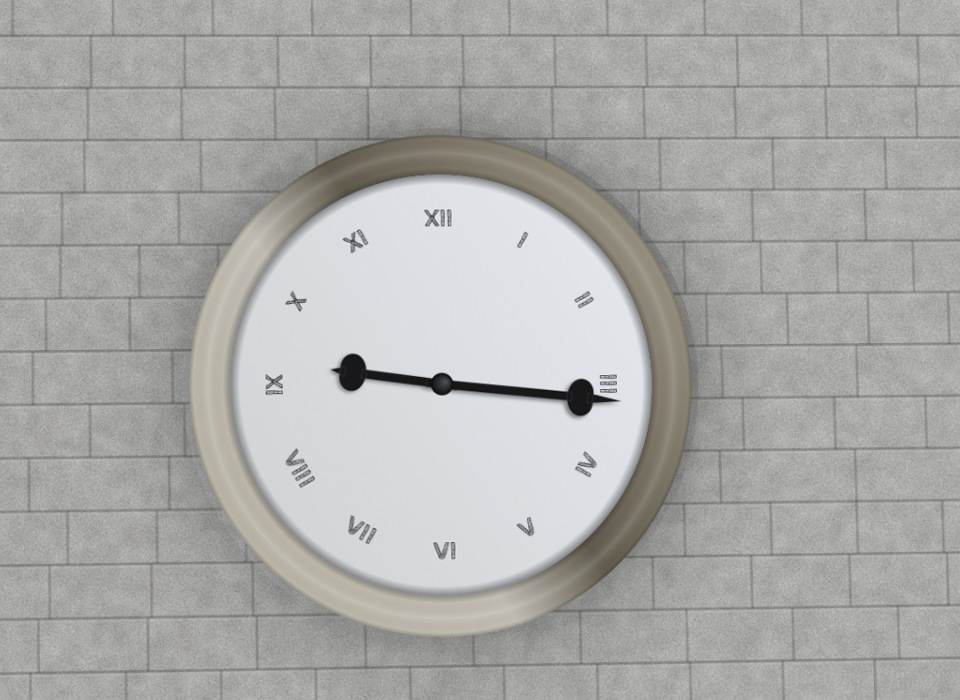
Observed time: 9:16
